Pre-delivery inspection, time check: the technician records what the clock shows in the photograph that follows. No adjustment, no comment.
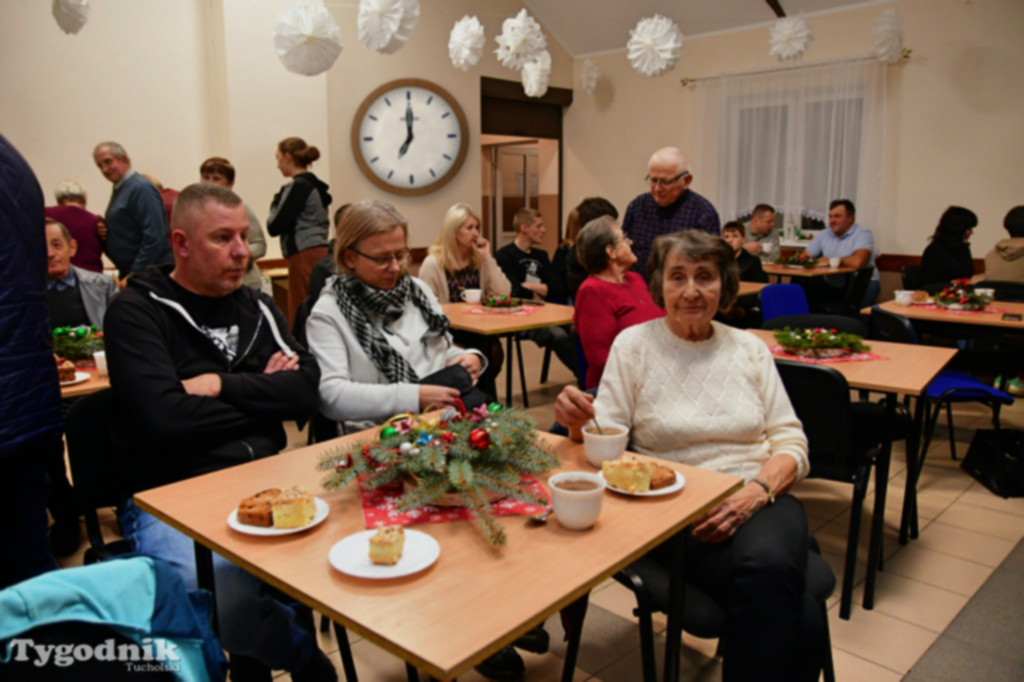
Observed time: 7:00
